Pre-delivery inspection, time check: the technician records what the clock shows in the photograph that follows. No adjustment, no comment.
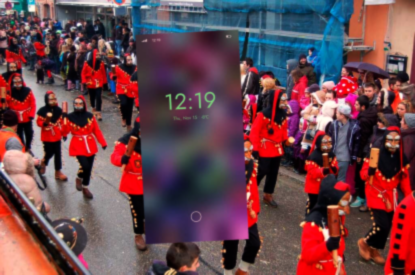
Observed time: 12:19
